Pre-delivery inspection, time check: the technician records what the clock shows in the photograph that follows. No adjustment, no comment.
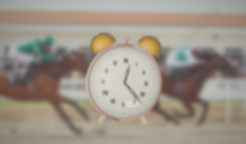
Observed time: 12:23
